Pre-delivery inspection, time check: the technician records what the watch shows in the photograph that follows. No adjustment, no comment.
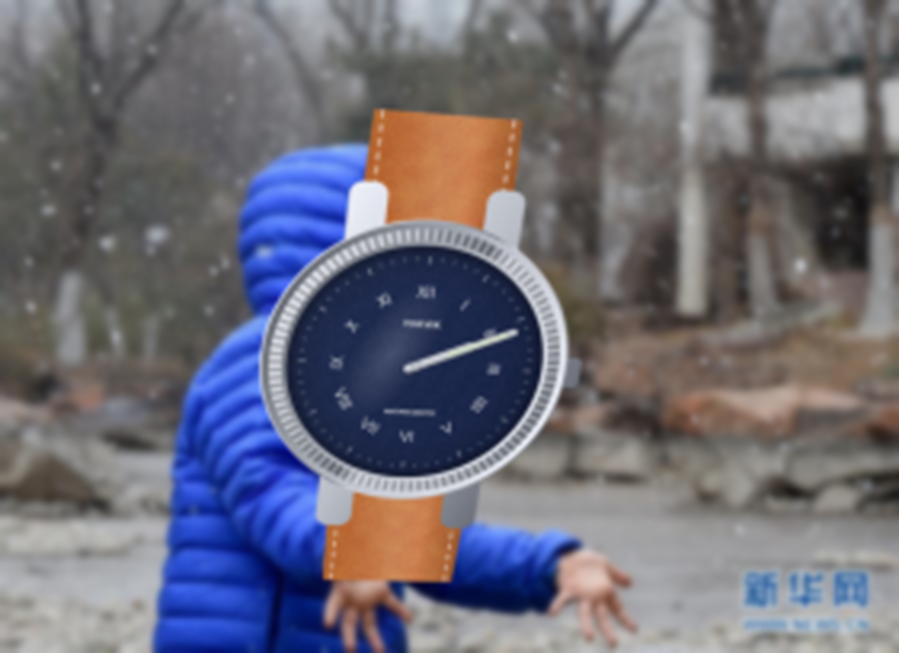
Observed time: 2:11
